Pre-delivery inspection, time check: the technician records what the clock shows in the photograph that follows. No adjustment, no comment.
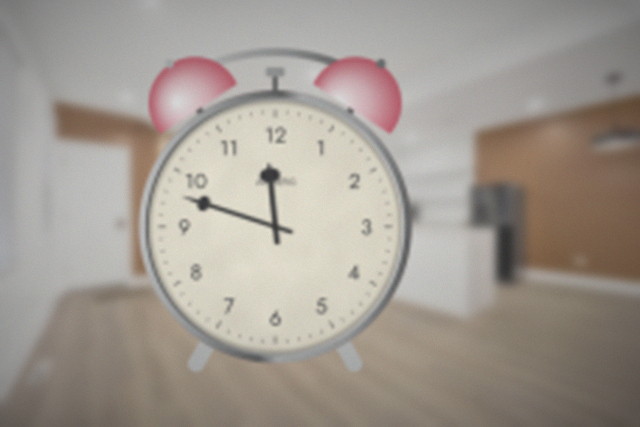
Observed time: 11:48
